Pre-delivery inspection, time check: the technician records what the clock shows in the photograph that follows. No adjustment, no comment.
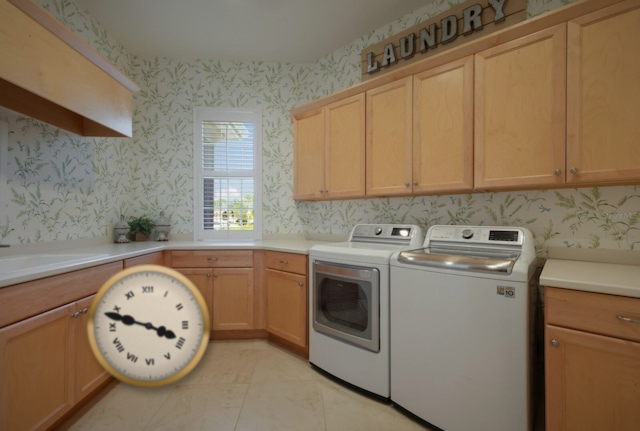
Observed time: 3:48
